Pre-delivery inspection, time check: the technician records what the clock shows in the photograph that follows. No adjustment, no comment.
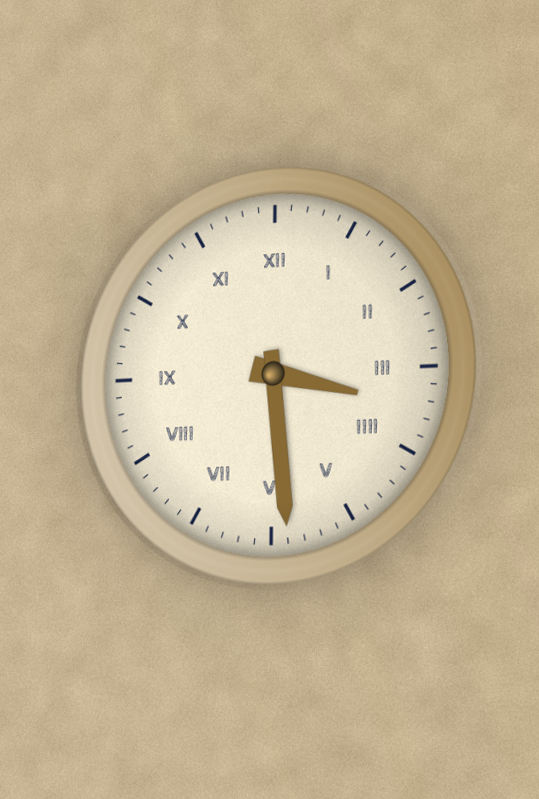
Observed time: 3:29
